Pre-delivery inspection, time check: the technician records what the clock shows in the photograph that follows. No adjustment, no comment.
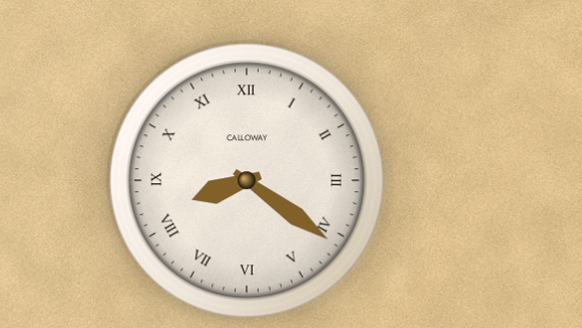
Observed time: 8:21
